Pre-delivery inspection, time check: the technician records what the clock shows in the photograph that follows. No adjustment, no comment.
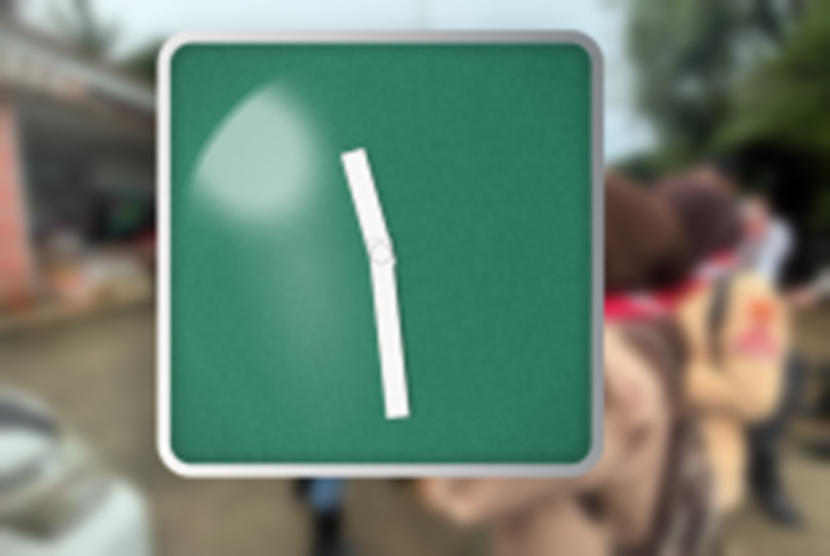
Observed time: 11:29
